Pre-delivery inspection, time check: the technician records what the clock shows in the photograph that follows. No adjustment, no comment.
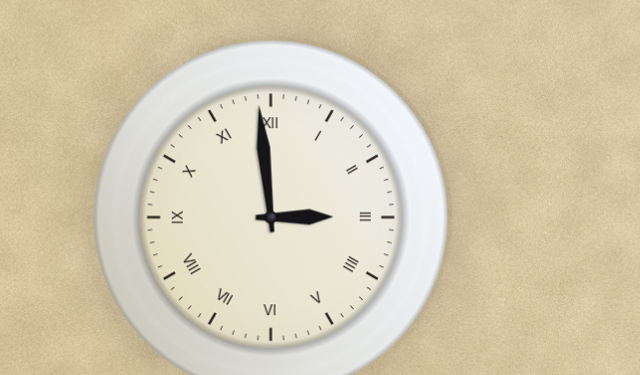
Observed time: 2:59
